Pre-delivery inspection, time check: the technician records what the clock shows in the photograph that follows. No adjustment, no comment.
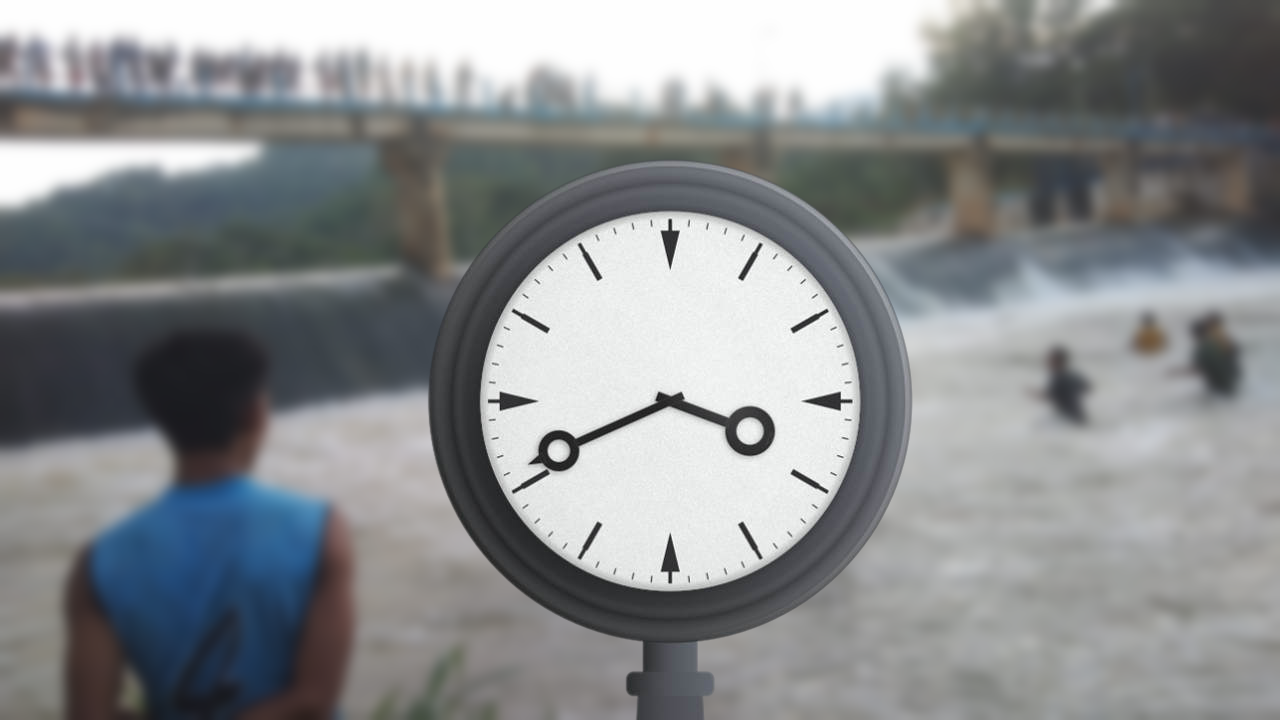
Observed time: 3:41
